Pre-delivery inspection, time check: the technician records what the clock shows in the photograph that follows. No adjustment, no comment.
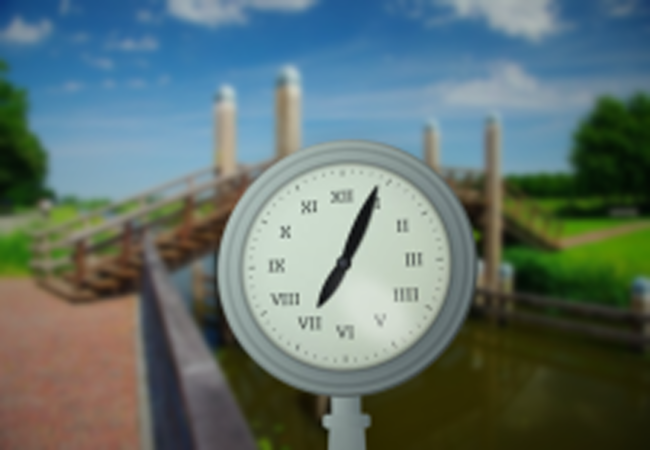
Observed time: 7:04
